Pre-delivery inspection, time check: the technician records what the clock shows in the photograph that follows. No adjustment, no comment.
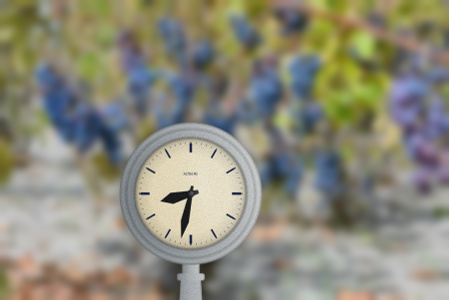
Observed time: 8:32
